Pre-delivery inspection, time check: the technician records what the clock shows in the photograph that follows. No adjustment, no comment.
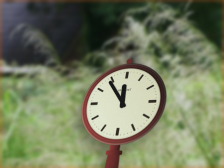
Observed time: 11:54
